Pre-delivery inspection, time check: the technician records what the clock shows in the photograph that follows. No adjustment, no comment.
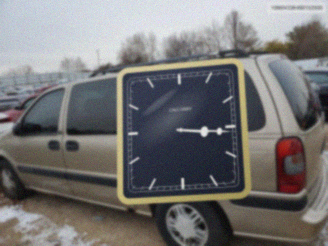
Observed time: 3:16
